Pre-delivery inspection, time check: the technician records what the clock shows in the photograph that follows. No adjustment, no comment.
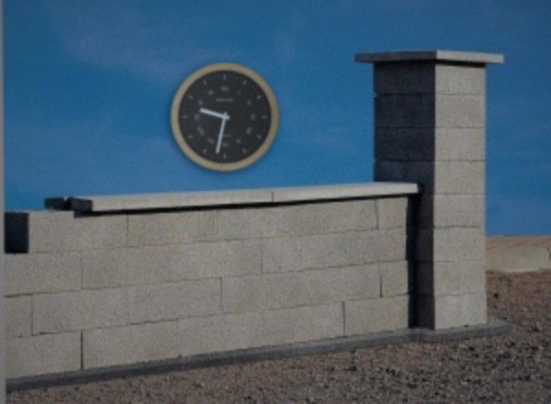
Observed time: 9:32
